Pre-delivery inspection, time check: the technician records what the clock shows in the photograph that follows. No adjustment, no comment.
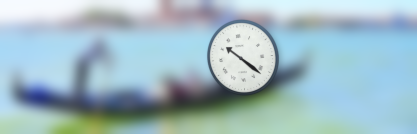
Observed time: 10:22
